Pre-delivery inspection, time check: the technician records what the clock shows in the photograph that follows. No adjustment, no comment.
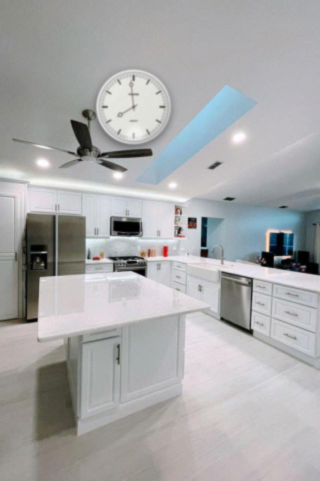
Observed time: 7:59
